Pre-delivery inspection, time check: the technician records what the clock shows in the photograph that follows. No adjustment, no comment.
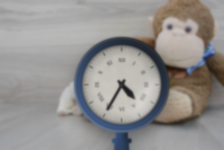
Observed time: 4:35
